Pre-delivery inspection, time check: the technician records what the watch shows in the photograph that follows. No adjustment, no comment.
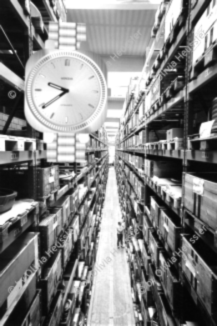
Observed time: 9:39
